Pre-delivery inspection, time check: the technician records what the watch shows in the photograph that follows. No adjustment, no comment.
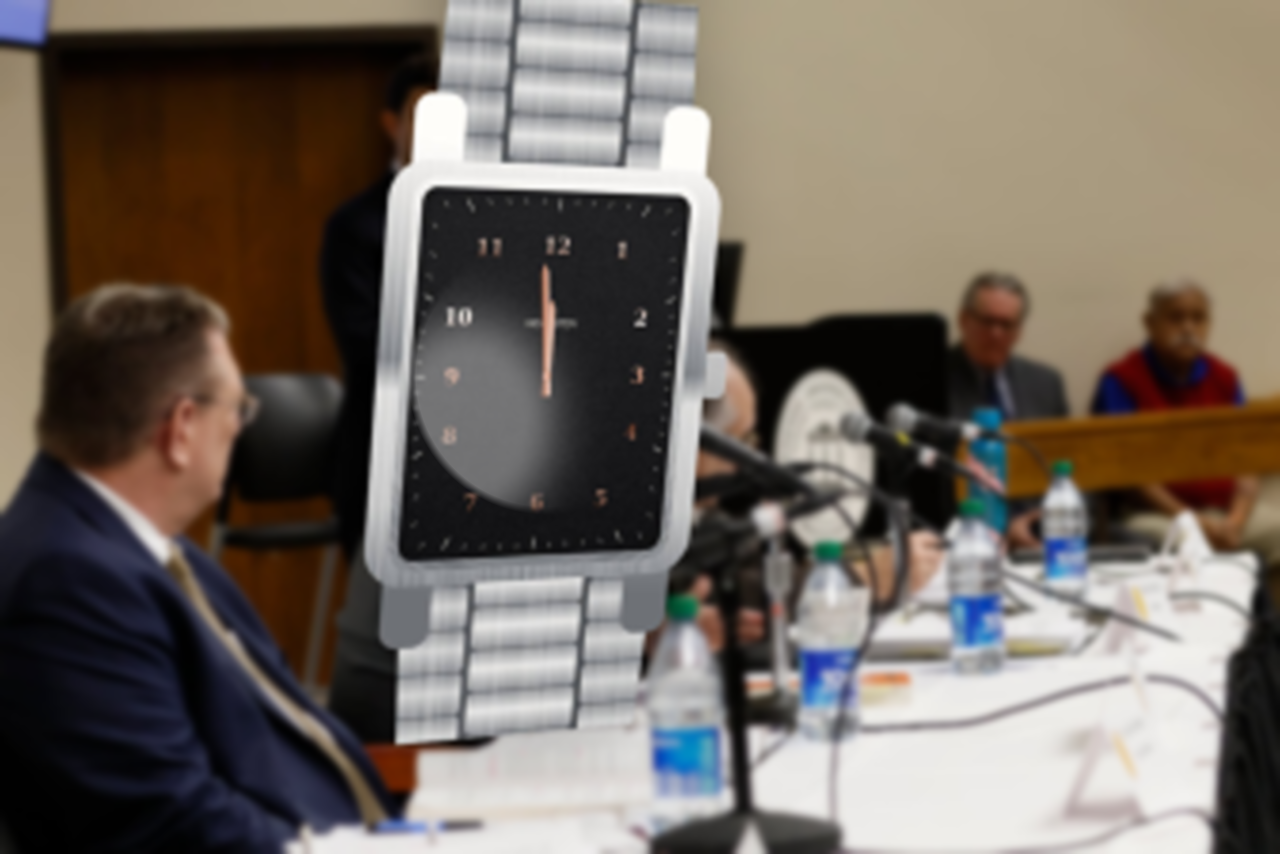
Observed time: 11:59
